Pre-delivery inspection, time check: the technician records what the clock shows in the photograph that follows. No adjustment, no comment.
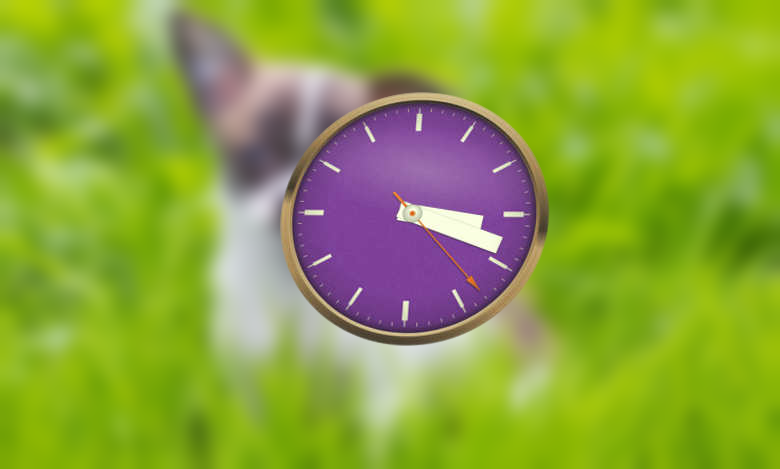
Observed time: 3:18:23
